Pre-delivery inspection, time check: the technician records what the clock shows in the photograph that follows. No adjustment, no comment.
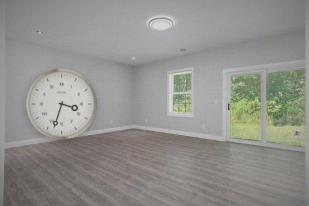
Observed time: 3:33
